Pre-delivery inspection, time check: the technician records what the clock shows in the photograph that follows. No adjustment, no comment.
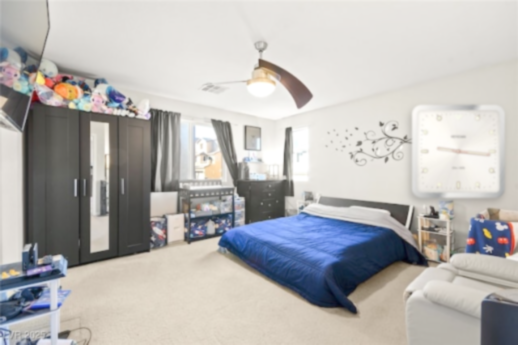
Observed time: 9:16
